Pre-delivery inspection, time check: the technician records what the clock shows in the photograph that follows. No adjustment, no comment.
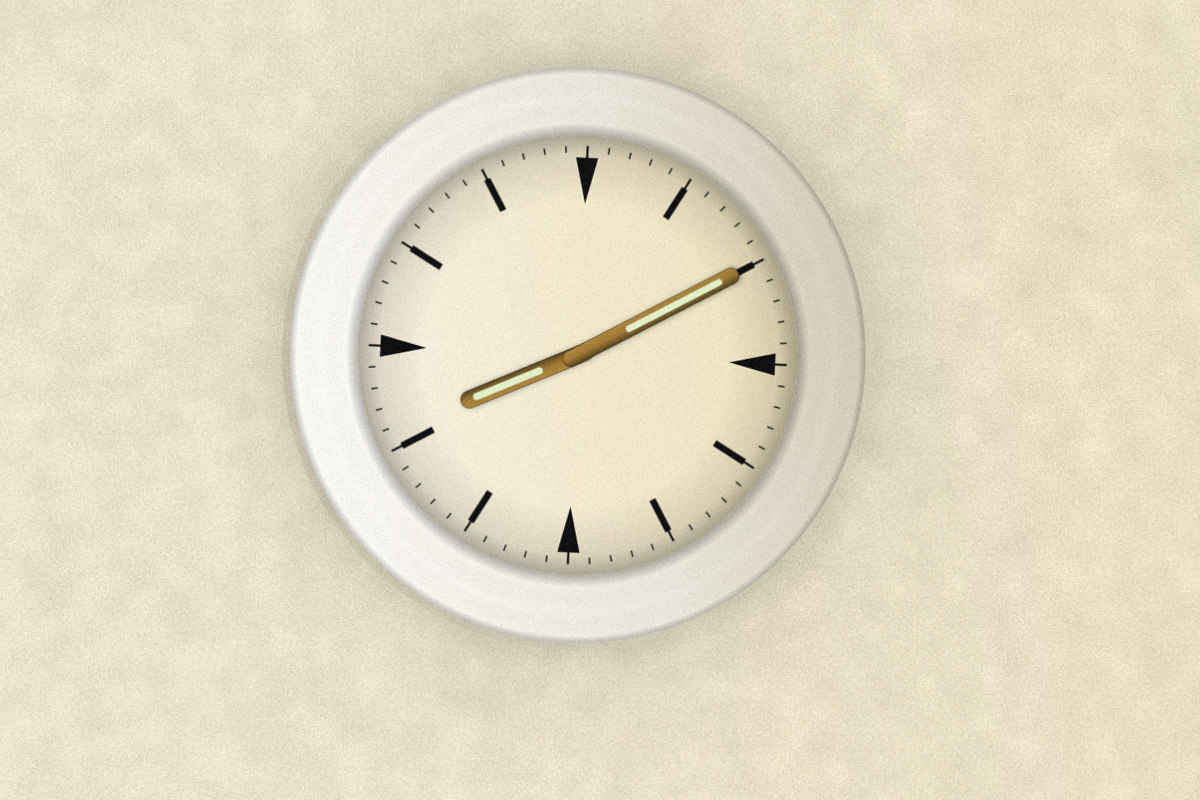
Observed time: 8:10
